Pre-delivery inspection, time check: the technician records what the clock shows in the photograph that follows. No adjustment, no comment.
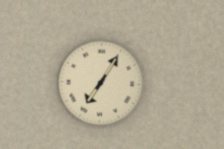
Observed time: 7:05
